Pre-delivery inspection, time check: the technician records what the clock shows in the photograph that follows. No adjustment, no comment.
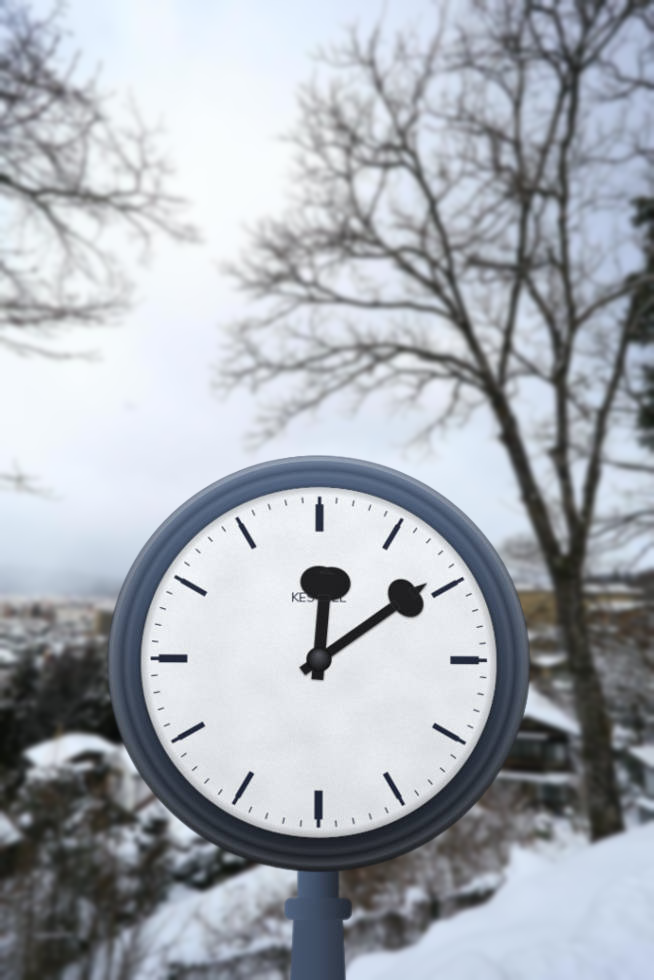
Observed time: 12:09
